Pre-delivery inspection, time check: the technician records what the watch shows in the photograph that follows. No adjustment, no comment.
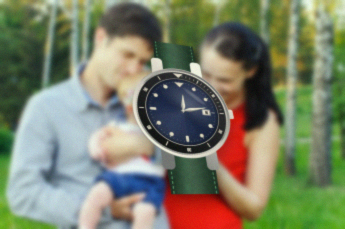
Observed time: 12:13
